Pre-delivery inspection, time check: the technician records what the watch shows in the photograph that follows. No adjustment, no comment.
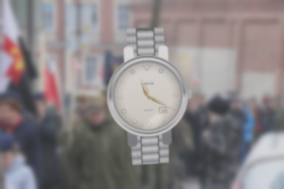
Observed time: 11:20
